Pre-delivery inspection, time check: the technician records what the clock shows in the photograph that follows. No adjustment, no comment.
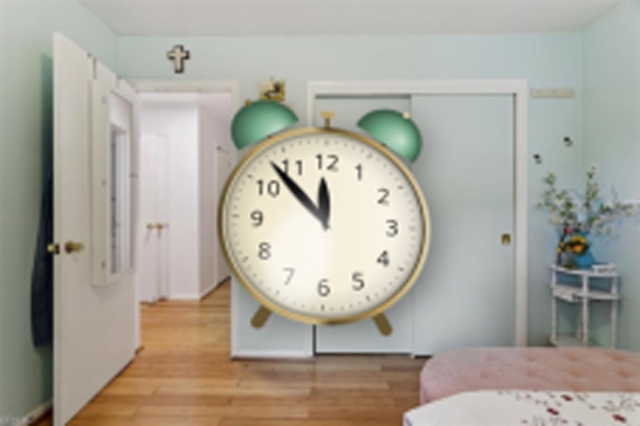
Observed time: 11:53
